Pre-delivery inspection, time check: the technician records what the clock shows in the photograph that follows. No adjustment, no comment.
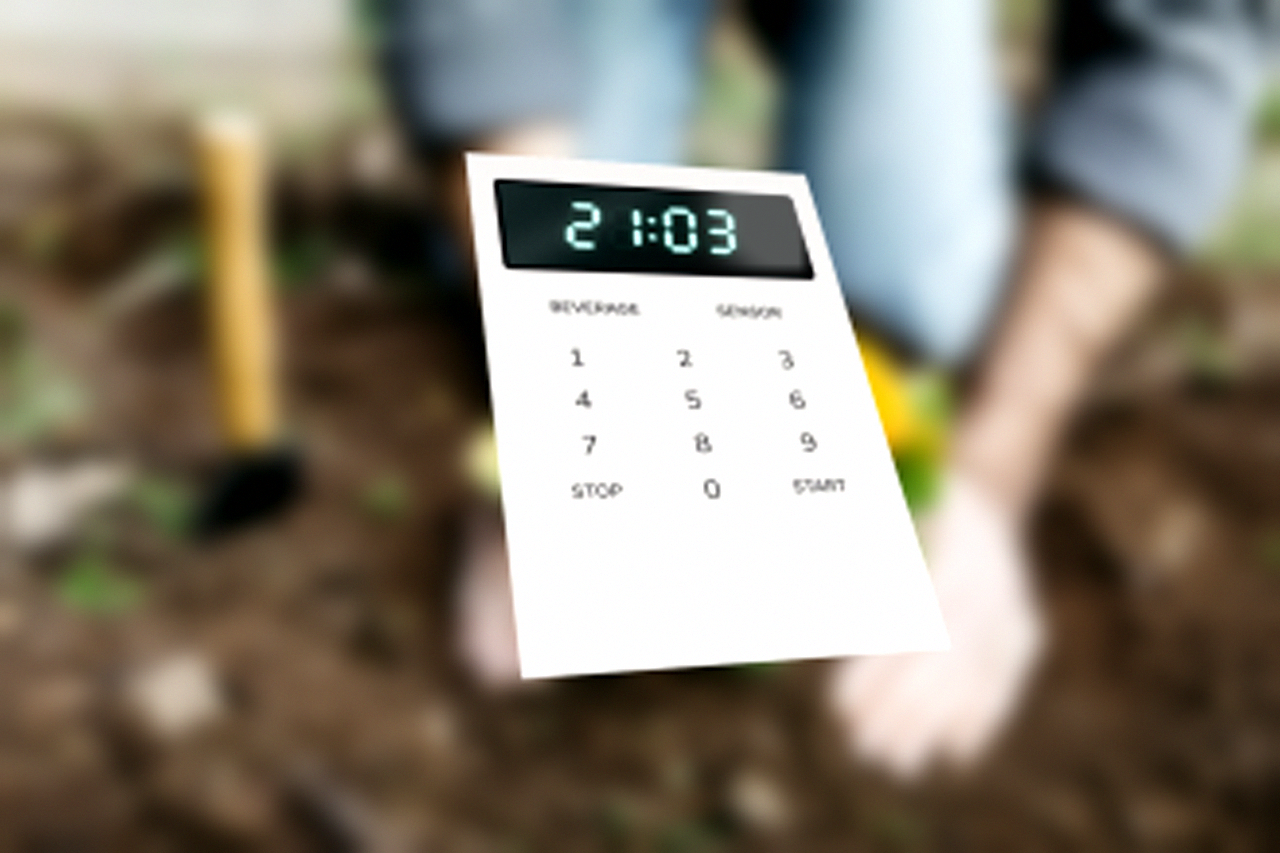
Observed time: 21:03
